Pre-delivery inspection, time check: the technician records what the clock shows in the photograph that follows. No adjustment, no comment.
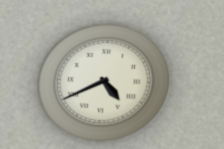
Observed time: 4:40
